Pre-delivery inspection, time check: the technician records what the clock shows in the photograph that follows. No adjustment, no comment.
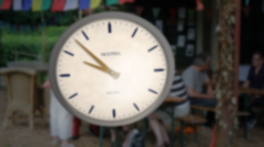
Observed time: 9:53
